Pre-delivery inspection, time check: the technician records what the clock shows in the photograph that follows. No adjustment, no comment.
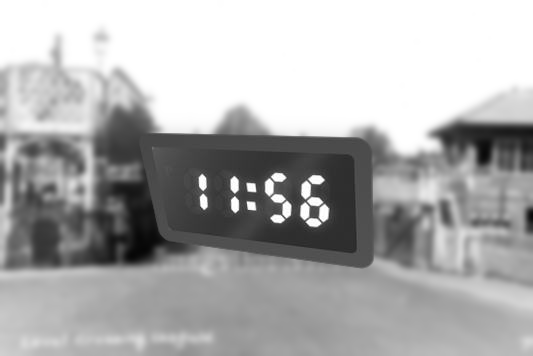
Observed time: 11:56
